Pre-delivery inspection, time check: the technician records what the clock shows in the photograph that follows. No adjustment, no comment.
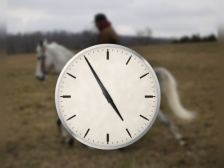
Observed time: 4:55
